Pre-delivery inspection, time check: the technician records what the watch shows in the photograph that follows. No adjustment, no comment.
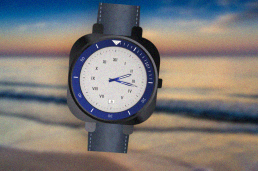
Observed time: 2:17
